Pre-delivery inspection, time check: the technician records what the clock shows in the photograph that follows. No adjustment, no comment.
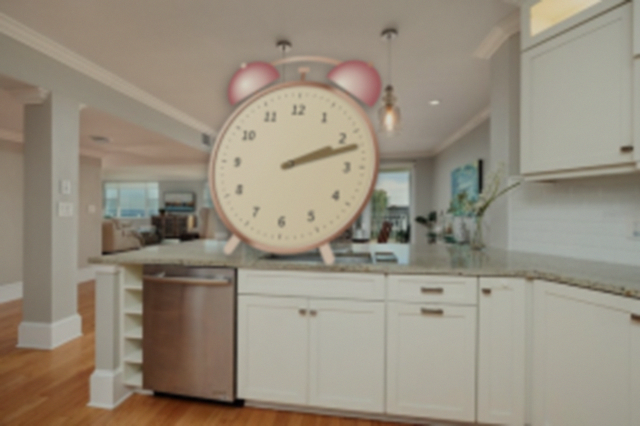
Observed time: 2:12
